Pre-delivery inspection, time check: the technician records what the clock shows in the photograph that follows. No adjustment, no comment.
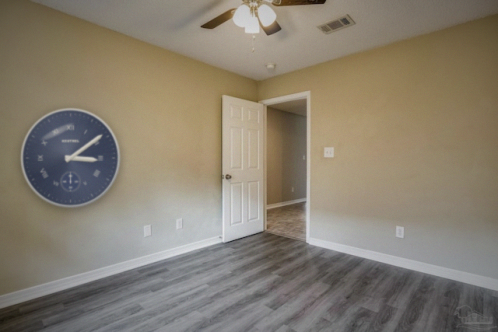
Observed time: 3:09
